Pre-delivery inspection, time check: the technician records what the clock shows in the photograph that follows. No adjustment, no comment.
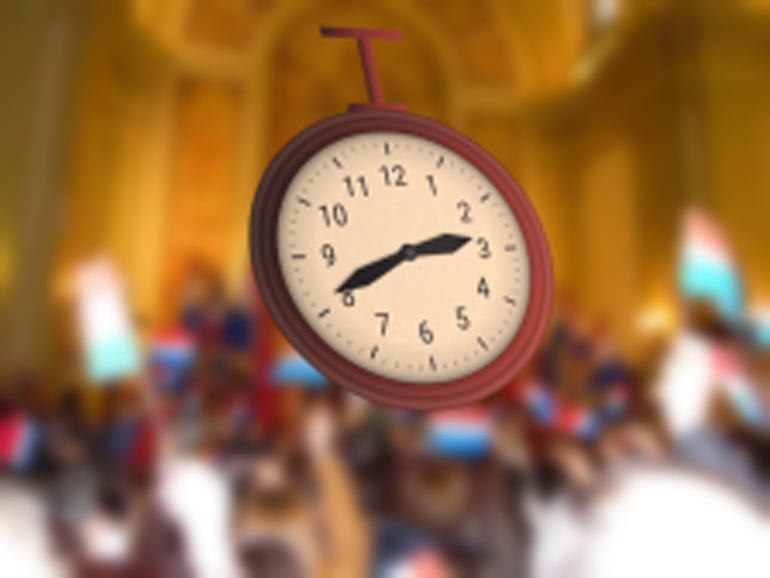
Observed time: 2:41
